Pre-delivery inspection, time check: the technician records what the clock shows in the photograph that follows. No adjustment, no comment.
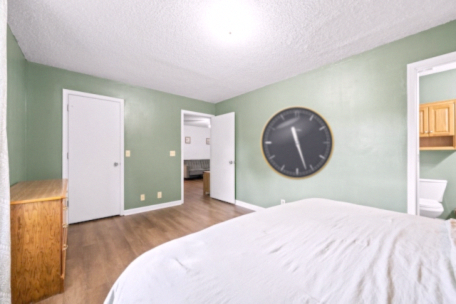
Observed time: 11:27
